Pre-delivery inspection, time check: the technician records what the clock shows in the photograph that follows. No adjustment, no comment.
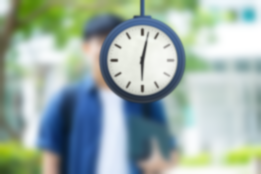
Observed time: 6:02
